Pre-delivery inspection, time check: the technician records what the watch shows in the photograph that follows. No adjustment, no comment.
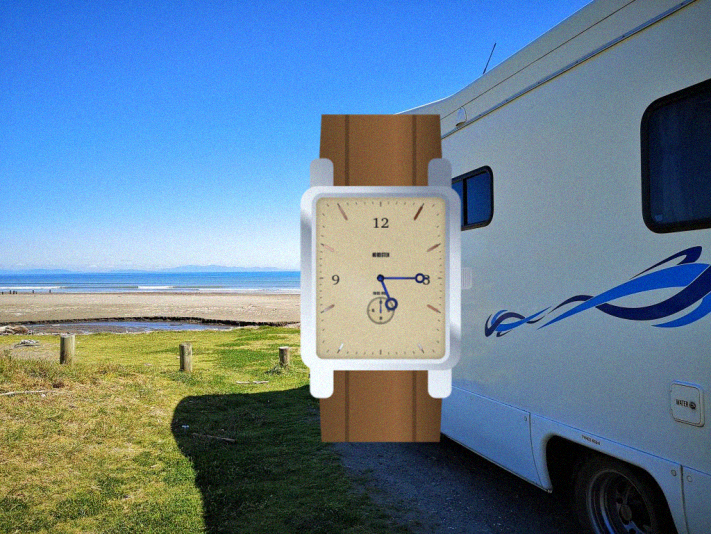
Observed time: 5:15
